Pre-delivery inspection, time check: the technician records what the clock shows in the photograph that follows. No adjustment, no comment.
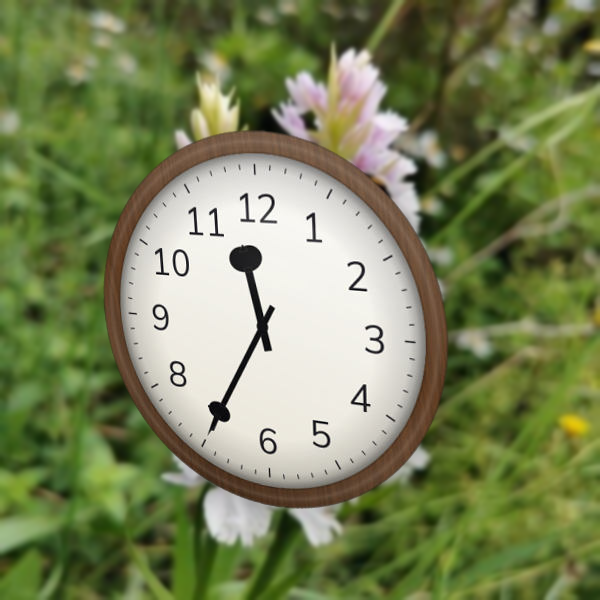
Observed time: 11:35
